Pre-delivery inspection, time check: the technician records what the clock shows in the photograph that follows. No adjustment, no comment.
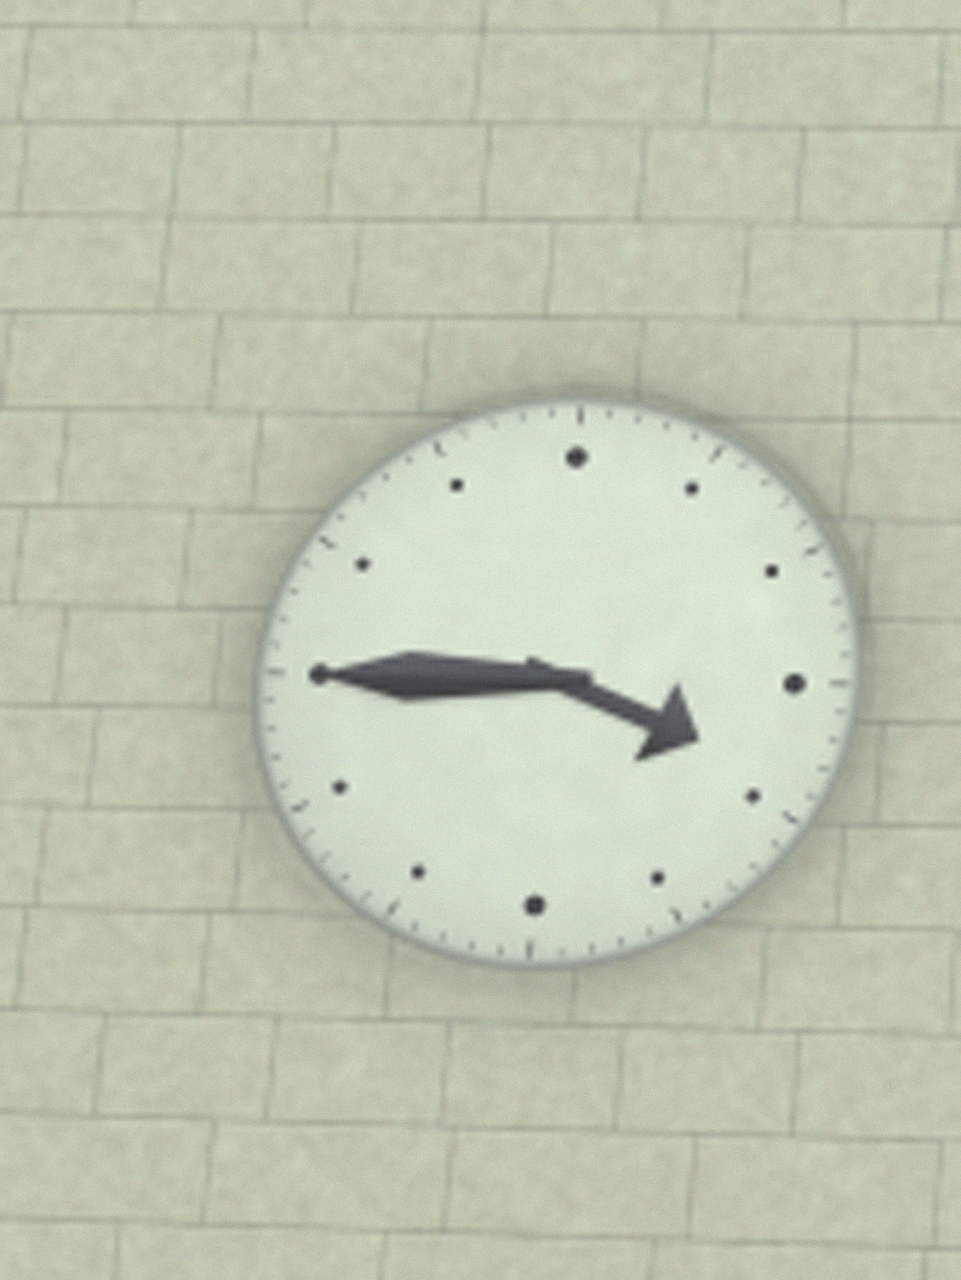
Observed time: 3:45
